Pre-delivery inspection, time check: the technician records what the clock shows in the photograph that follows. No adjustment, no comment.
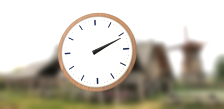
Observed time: 2:11
